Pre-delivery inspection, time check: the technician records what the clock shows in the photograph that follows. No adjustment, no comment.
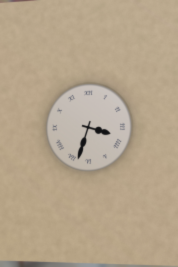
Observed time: 3:33
